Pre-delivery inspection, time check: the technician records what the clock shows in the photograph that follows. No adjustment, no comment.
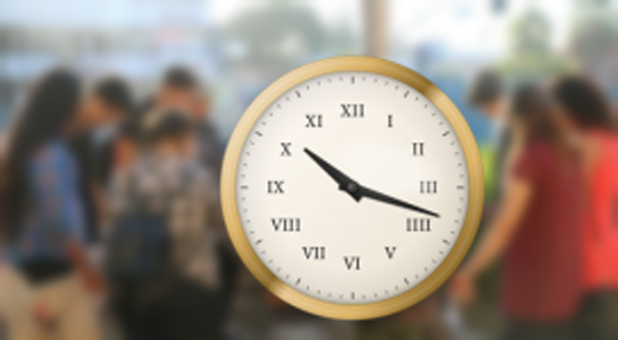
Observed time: 10:18
